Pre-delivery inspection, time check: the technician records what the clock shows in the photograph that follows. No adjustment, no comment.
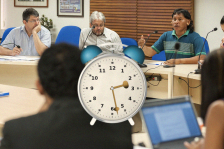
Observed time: 2:28
